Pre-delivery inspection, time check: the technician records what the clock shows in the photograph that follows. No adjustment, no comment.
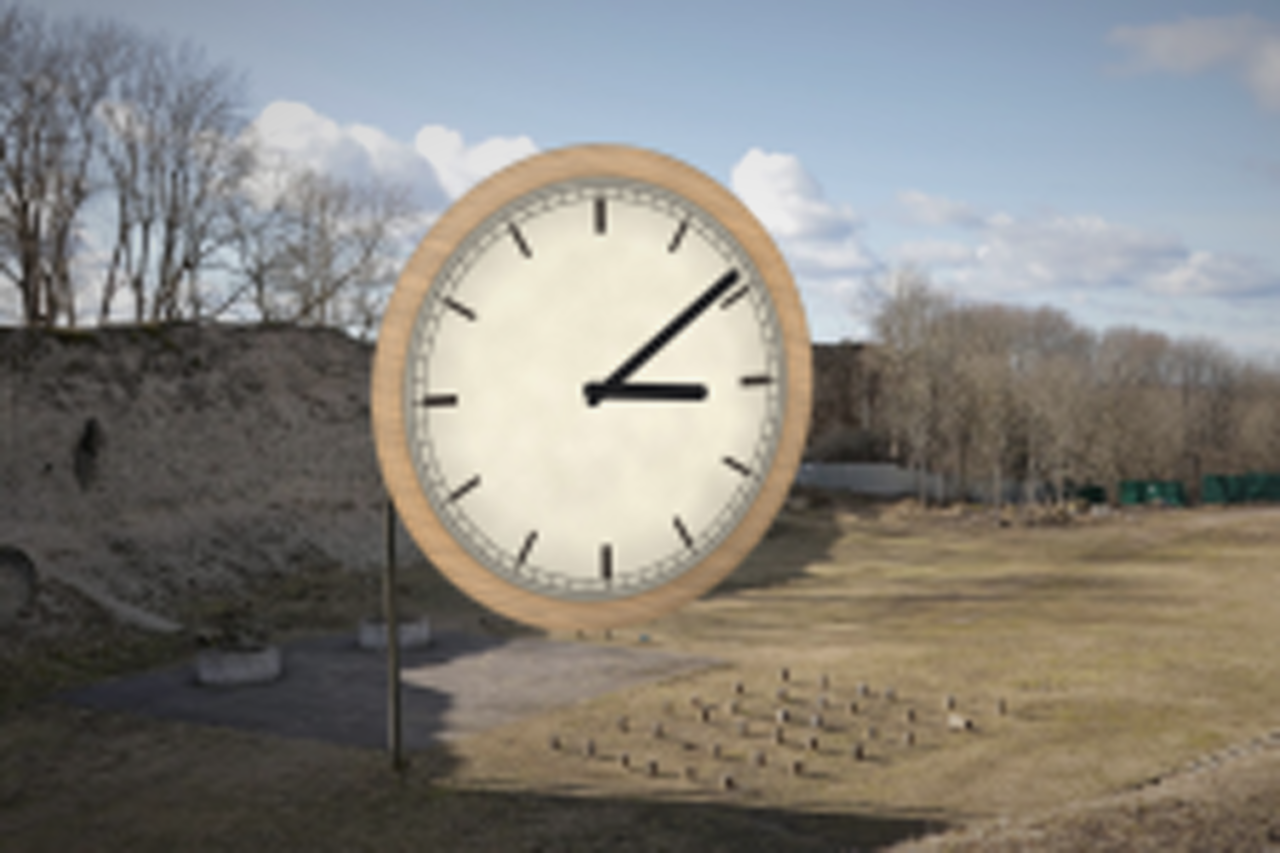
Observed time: 3:09
